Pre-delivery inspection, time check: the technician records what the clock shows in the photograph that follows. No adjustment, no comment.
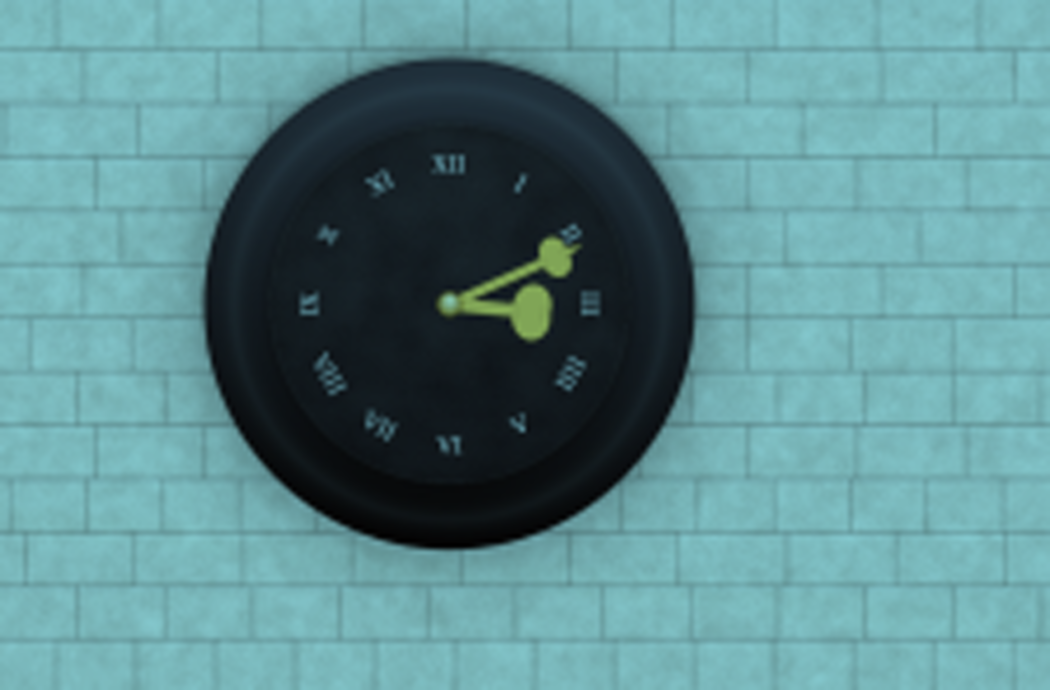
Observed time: 3:11
